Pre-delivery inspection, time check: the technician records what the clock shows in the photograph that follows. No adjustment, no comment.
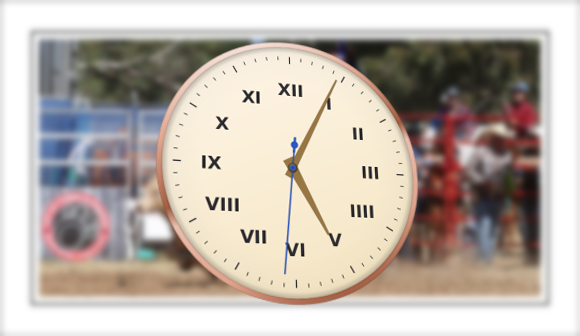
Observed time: 5:04:31
